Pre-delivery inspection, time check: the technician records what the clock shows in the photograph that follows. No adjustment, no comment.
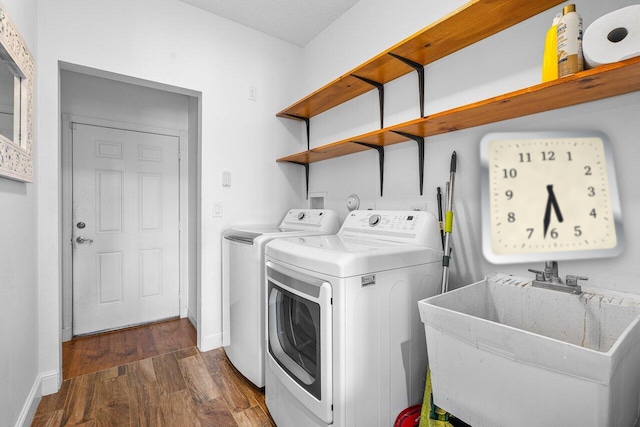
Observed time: 5:32
